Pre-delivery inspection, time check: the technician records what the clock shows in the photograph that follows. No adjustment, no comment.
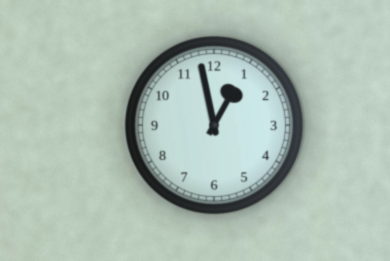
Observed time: 12:58
